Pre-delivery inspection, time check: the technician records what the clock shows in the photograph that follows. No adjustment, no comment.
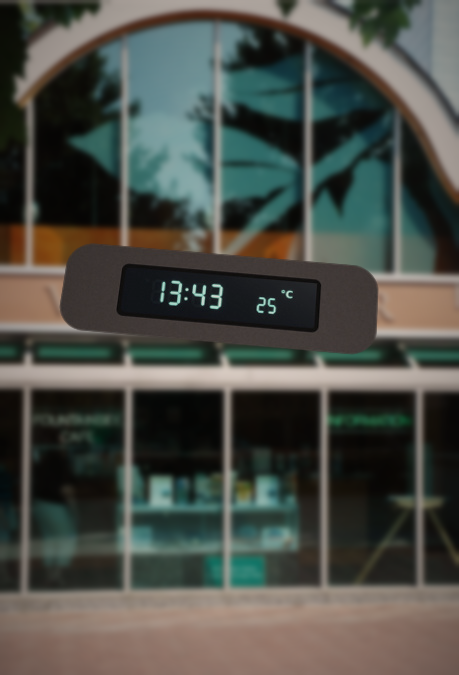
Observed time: 13:43
